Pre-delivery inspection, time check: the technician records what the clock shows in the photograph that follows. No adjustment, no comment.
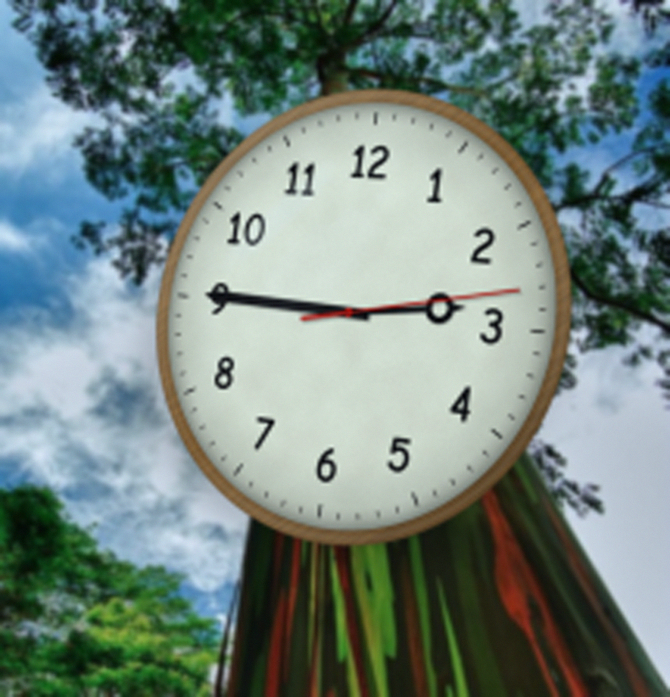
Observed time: 2:45:13
